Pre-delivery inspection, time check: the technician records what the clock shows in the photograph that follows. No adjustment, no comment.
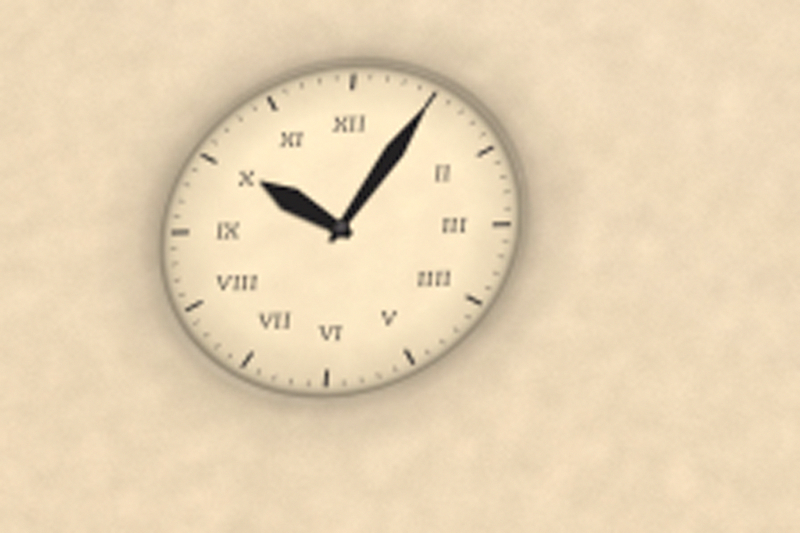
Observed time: 10:05
